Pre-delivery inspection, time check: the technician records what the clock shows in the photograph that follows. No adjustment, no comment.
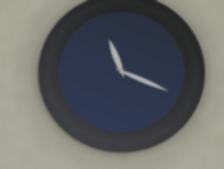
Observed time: 11:19
